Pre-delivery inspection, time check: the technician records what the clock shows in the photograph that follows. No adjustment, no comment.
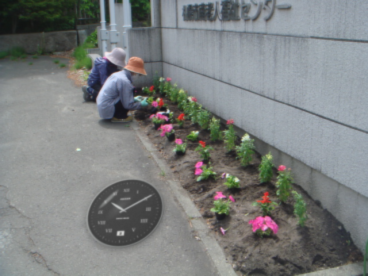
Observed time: 10:10
